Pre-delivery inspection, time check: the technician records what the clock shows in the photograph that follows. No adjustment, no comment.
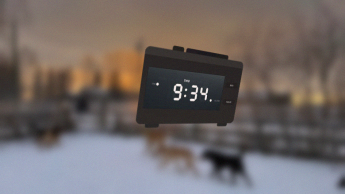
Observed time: 9:34
